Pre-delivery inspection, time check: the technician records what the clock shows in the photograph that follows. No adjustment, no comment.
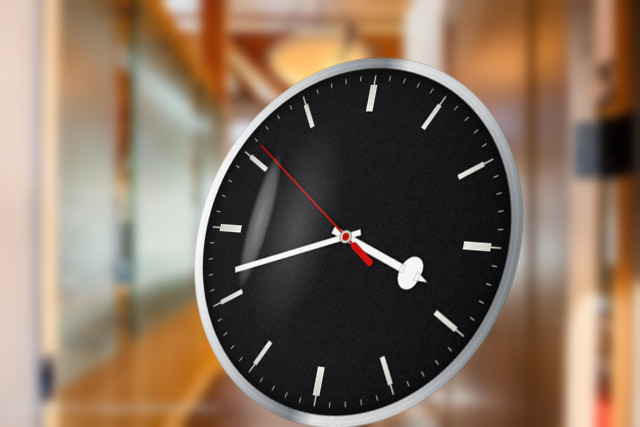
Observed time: 3:41:51
